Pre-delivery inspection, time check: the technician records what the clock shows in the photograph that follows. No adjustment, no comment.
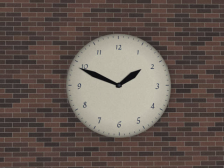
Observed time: 1:49
